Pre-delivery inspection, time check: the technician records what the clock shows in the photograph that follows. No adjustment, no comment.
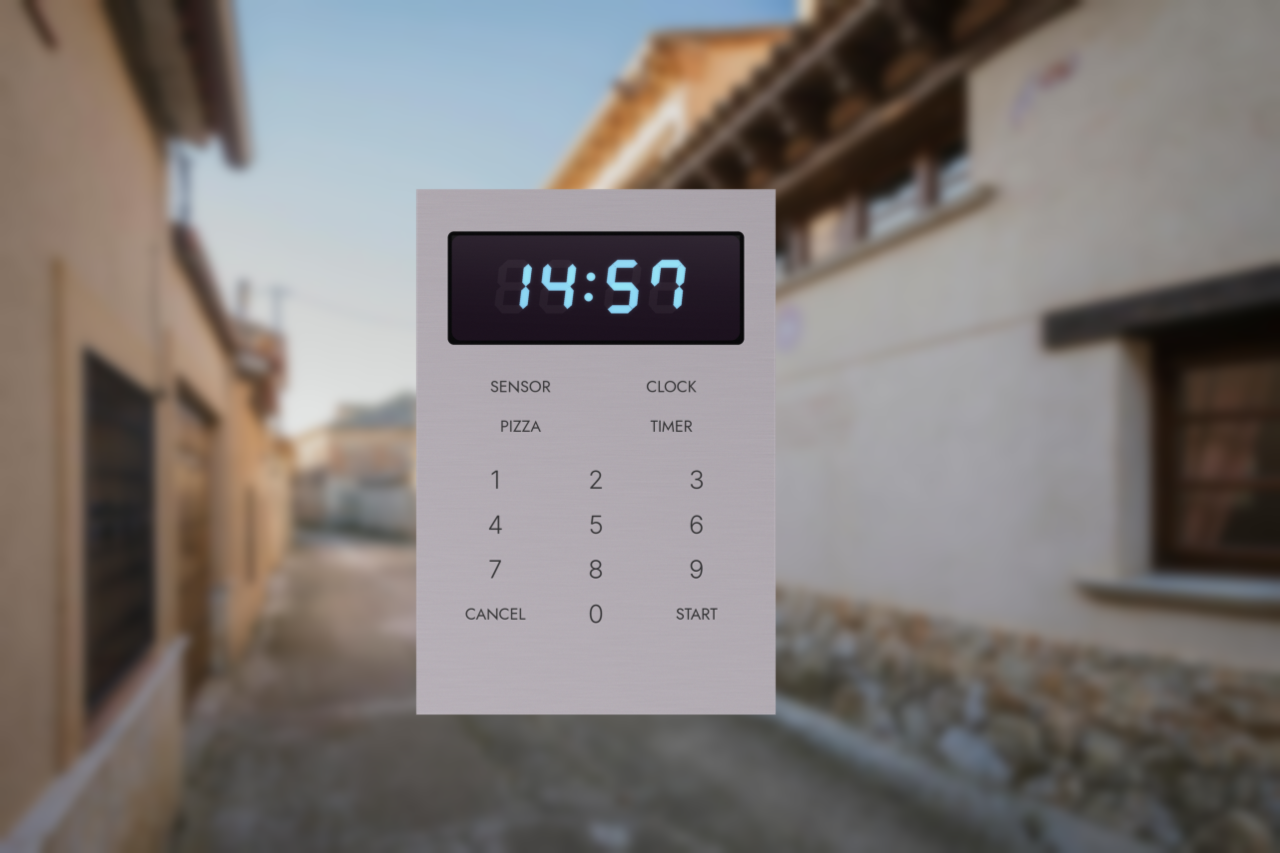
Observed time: 14:57
